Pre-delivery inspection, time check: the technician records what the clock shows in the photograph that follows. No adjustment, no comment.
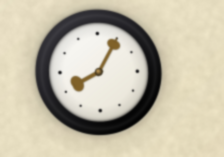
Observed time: 8:05
